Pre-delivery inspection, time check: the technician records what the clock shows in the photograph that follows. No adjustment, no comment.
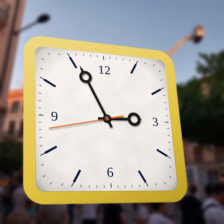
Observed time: 2:55:43
